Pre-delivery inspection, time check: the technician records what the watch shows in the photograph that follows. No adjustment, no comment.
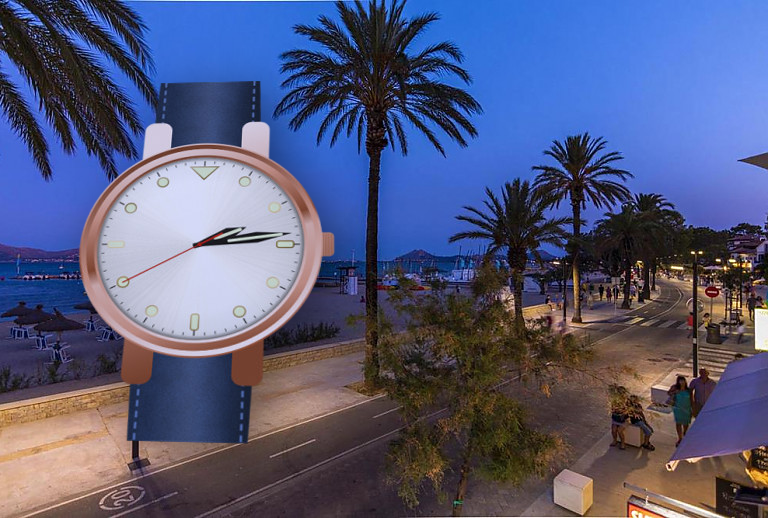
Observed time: 2:13:40
